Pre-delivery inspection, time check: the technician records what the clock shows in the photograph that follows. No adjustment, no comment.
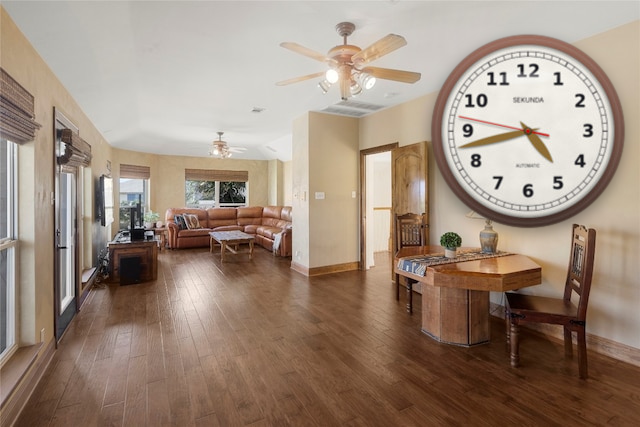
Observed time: 4:42:47
